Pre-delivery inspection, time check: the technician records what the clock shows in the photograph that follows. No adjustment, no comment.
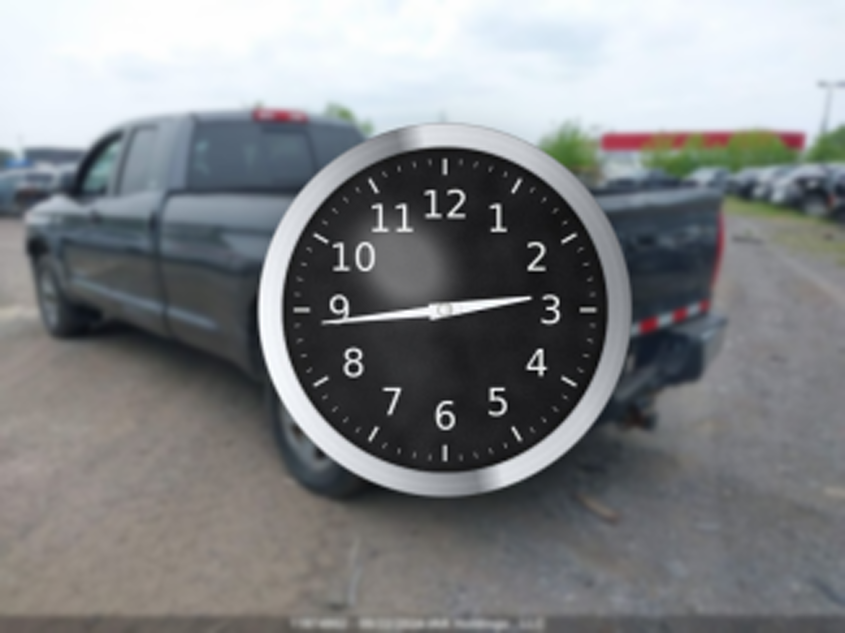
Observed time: 2:44
